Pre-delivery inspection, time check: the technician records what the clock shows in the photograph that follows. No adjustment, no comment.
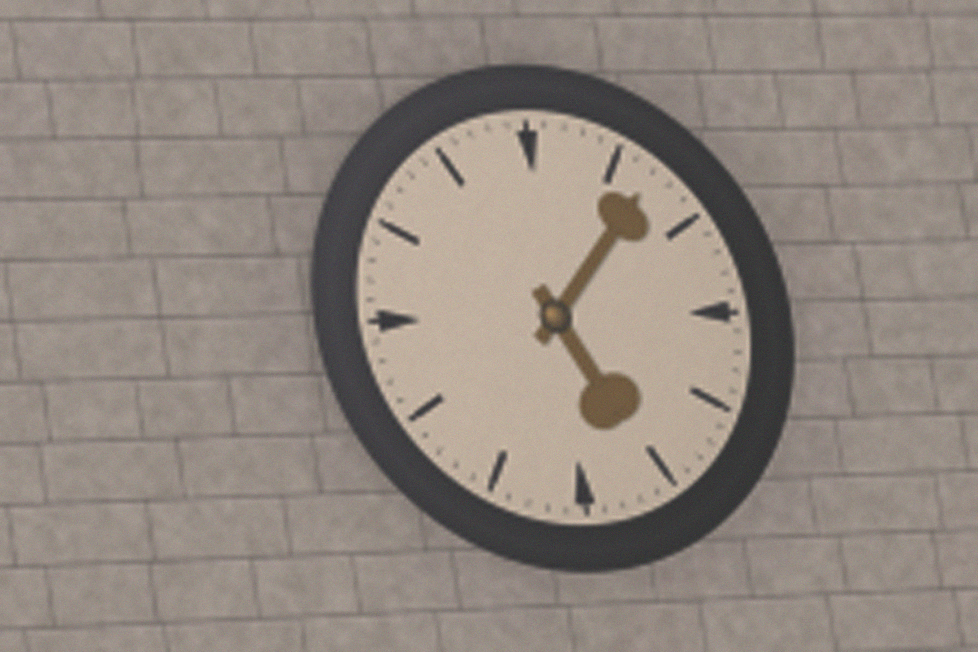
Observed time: 5:07
